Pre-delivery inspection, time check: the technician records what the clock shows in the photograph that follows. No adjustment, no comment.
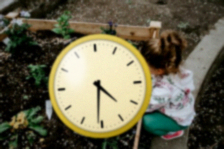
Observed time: 4:31
